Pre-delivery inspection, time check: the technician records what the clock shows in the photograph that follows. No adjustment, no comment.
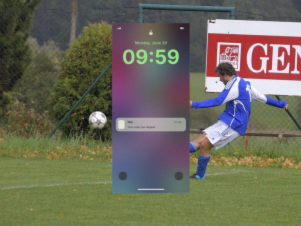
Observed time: 9:59
